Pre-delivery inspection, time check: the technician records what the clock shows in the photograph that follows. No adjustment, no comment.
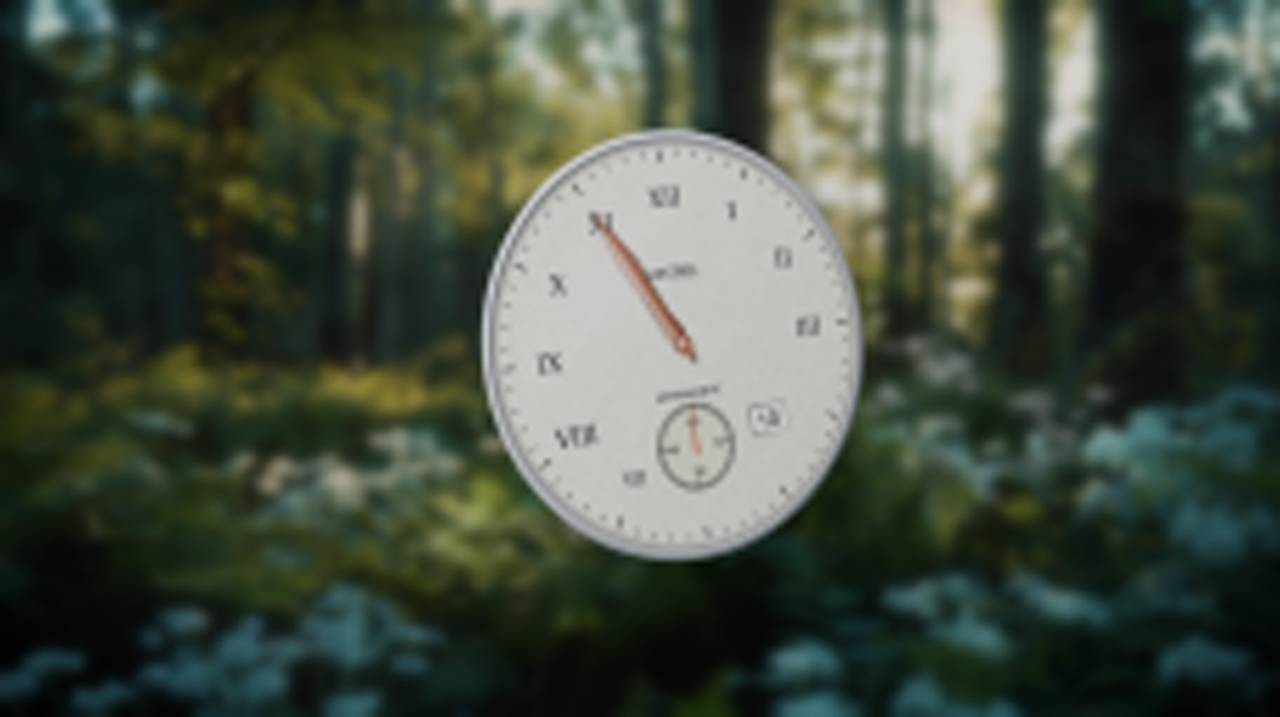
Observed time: 10:55
